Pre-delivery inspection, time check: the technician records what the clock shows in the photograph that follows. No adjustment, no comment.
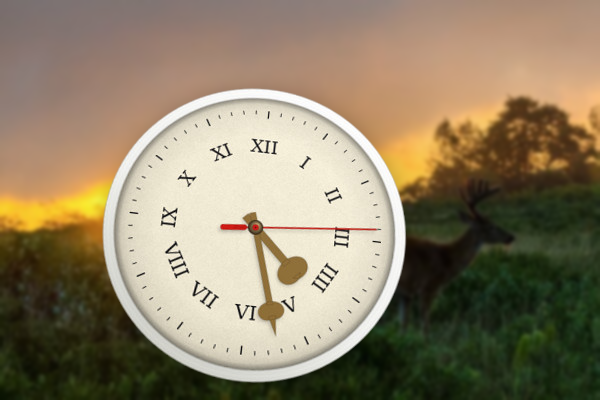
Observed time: 4:27:14
